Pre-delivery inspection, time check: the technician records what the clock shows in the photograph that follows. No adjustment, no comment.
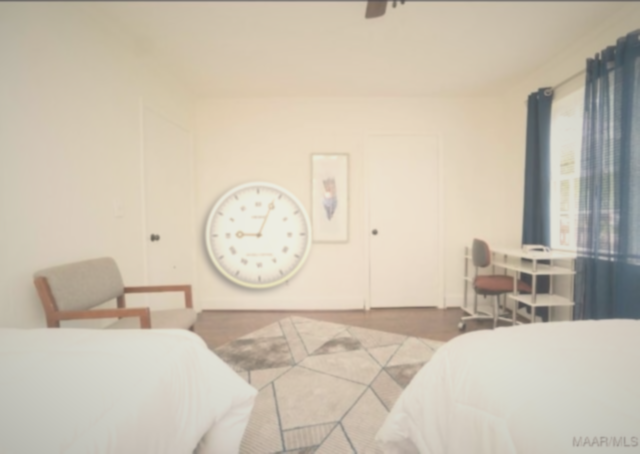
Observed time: 9:04
